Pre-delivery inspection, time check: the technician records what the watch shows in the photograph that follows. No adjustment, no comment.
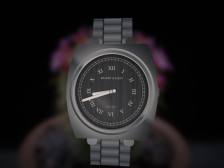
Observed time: 8:42
